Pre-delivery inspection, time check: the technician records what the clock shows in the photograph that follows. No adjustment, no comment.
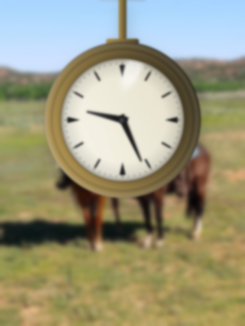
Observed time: 9:26
